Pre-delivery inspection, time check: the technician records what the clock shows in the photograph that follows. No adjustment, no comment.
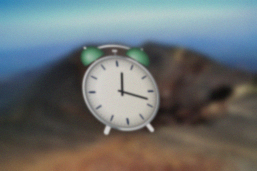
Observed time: 12:18
